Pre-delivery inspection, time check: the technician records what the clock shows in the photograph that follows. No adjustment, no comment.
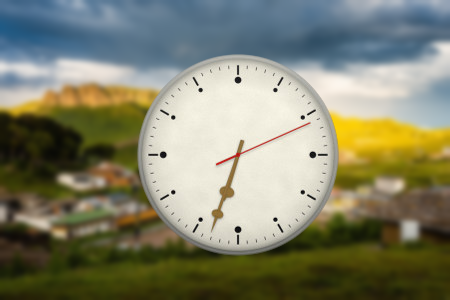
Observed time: 6:33:11
